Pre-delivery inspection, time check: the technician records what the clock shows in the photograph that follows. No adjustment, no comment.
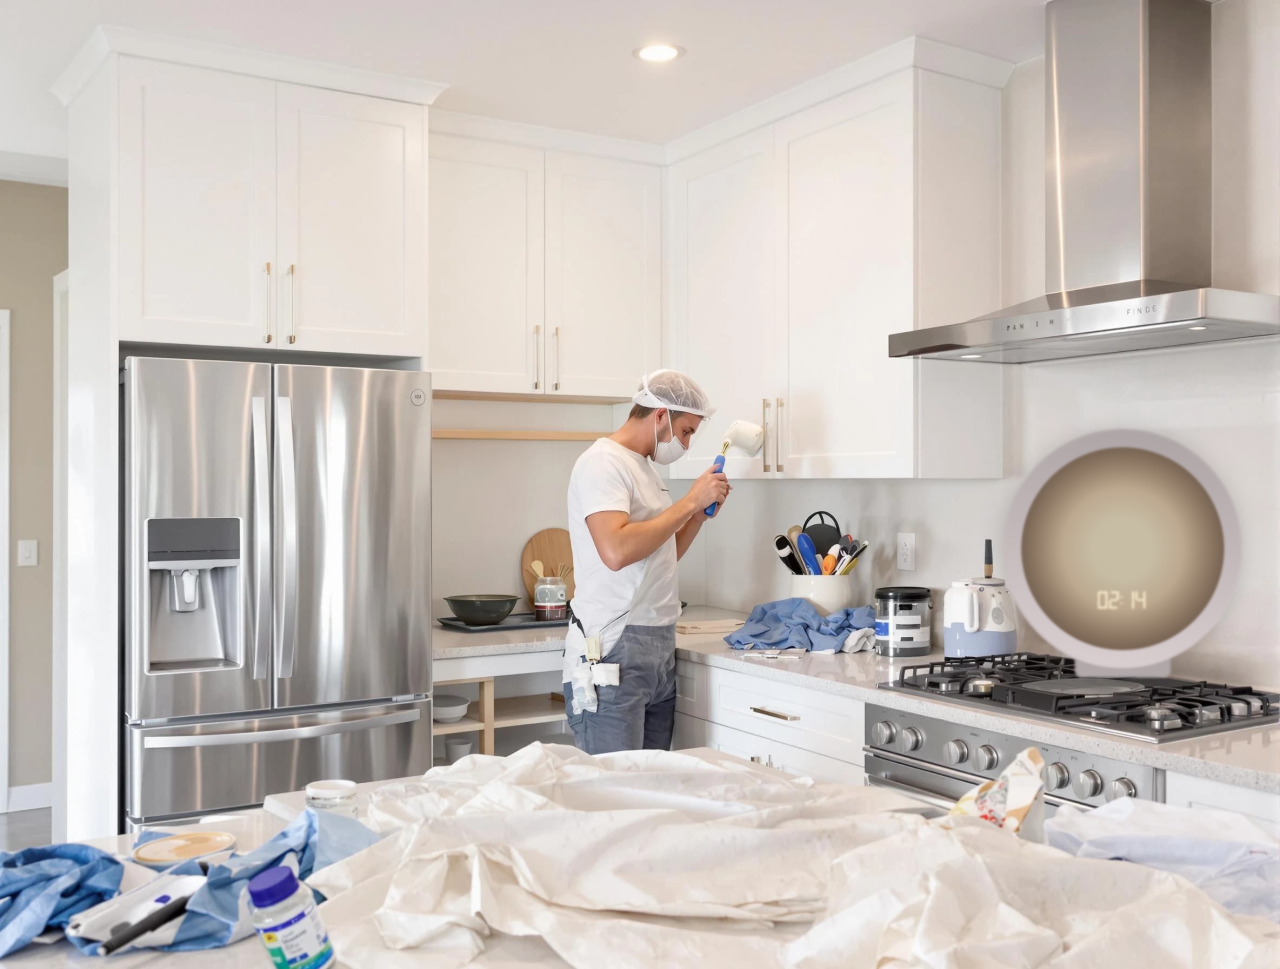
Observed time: 2:14
